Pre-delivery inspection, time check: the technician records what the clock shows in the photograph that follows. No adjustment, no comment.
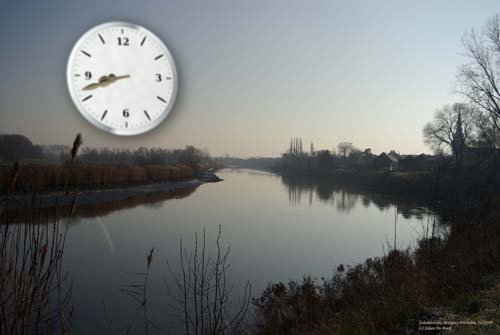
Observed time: 8:42
